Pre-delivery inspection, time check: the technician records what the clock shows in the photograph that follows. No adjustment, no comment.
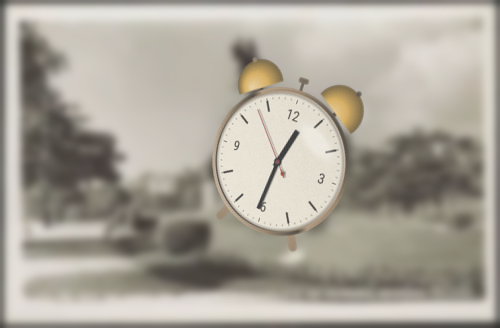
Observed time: 12:30:53
